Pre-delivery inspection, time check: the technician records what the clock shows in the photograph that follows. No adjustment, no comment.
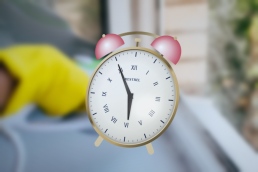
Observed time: 5:55
